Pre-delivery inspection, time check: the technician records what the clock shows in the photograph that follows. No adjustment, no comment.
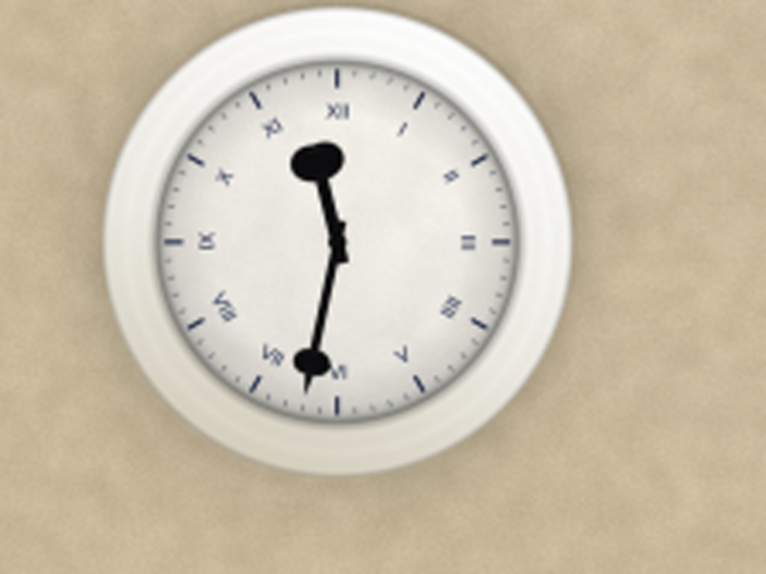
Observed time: 11:32
